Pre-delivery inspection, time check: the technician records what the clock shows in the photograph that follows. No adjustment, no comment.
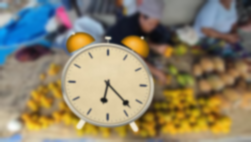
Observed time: 6:23
